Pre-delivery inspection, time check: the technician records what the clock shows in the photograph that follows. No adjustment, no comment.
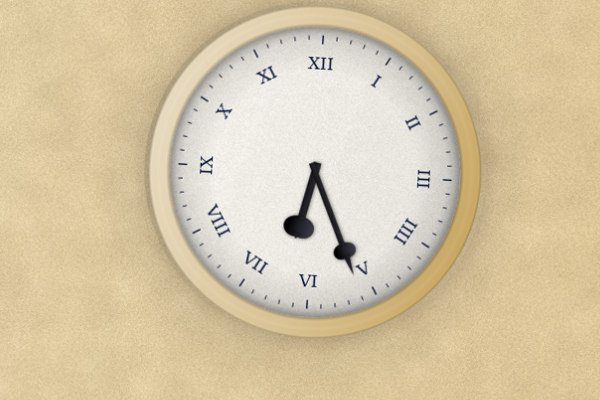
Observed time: 6:26
